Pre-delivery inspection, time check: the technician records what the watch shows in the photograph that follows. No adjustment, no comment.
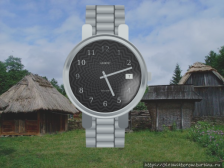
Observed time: 5:12
